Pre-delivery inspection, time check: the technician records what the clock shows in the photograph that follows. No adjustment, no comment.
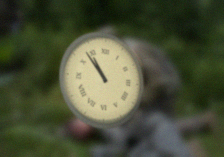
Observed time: 10:53
